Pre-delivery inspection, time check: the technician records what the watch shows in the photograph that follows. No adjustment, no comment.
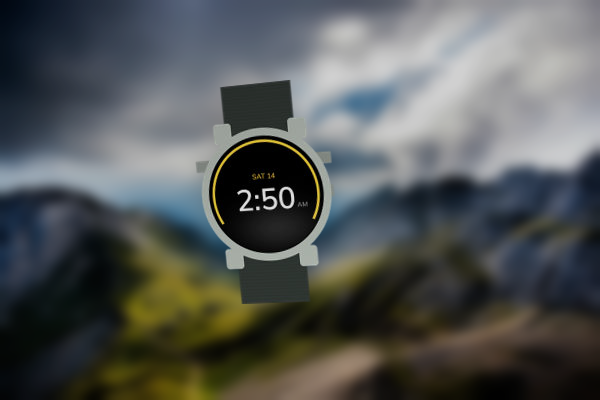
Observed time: 2:50
